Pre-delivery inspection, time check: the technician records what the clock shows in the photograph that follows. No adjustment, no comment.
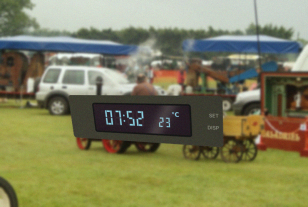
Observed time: 7:52
